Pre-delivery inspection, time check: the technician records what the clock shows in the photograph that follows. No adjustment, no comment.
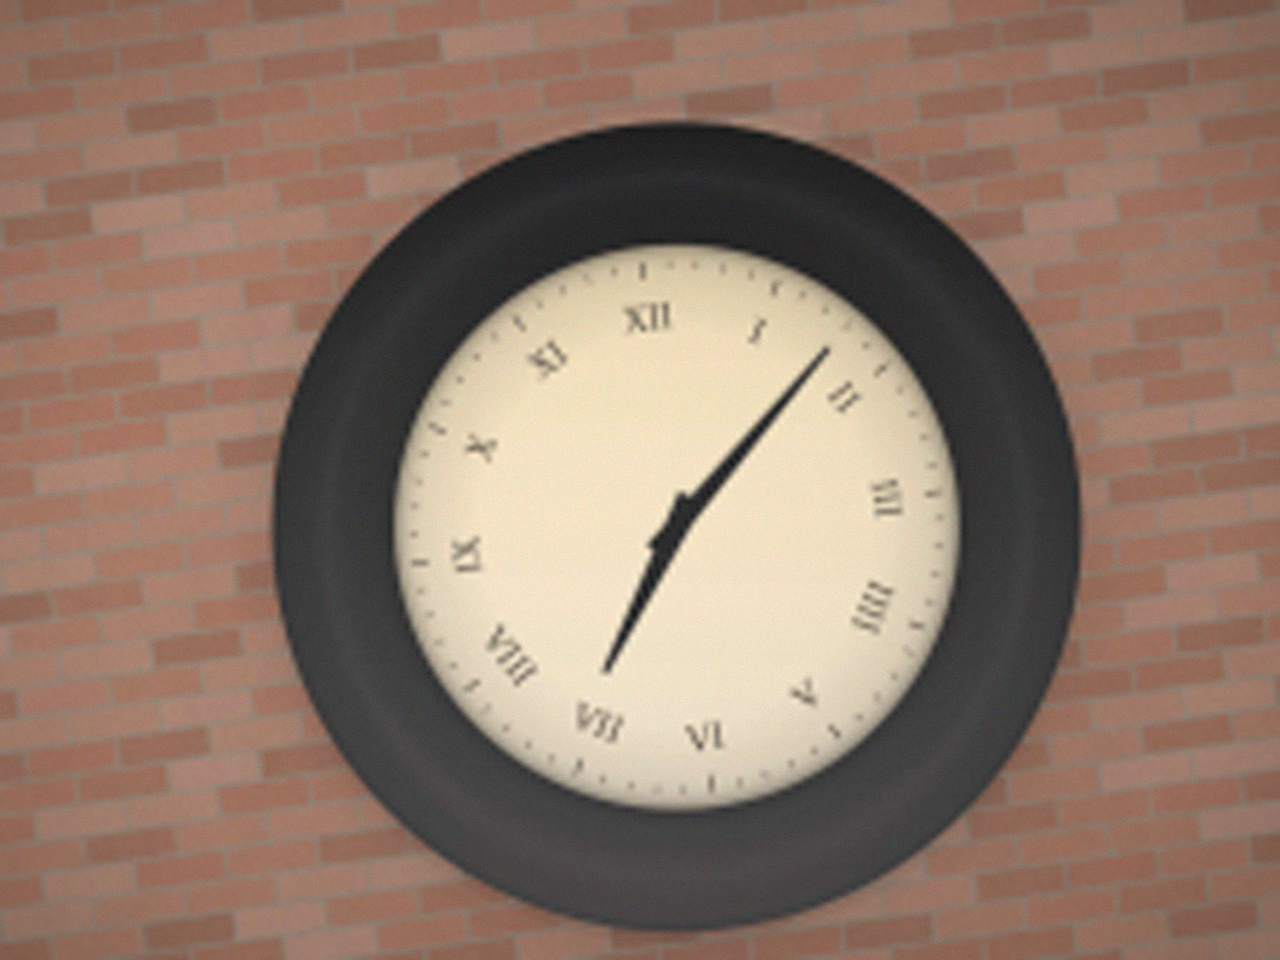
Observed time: 7:08
